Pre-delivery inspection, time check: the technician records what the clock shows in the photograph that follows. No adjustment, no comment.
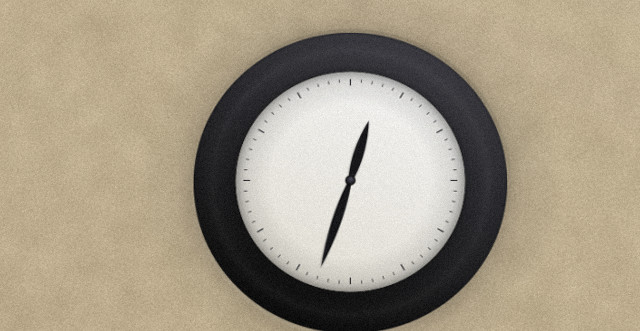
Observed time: 12:33
